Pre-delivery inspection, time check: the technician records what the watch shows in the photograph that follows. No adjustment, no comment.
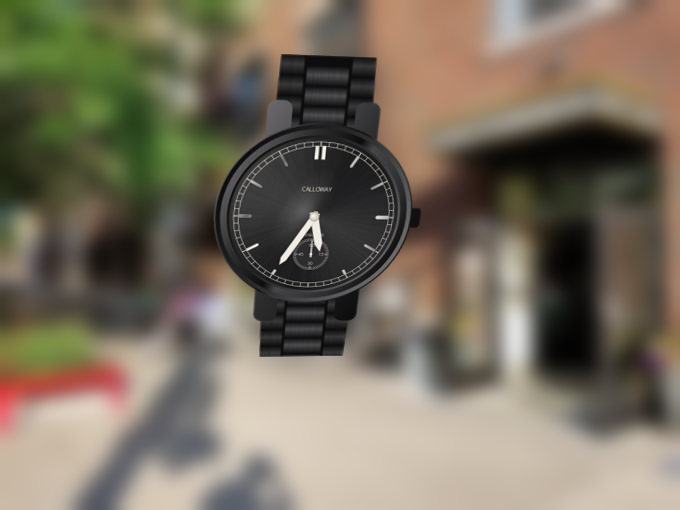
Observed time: 5:35
